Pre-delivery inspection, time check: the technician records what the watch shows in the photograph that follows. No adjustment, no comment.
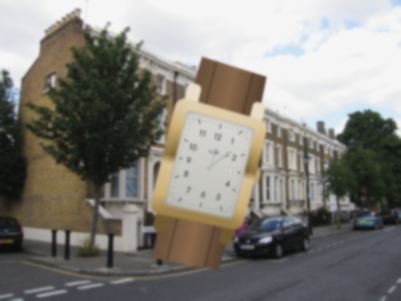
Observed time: 12:07
